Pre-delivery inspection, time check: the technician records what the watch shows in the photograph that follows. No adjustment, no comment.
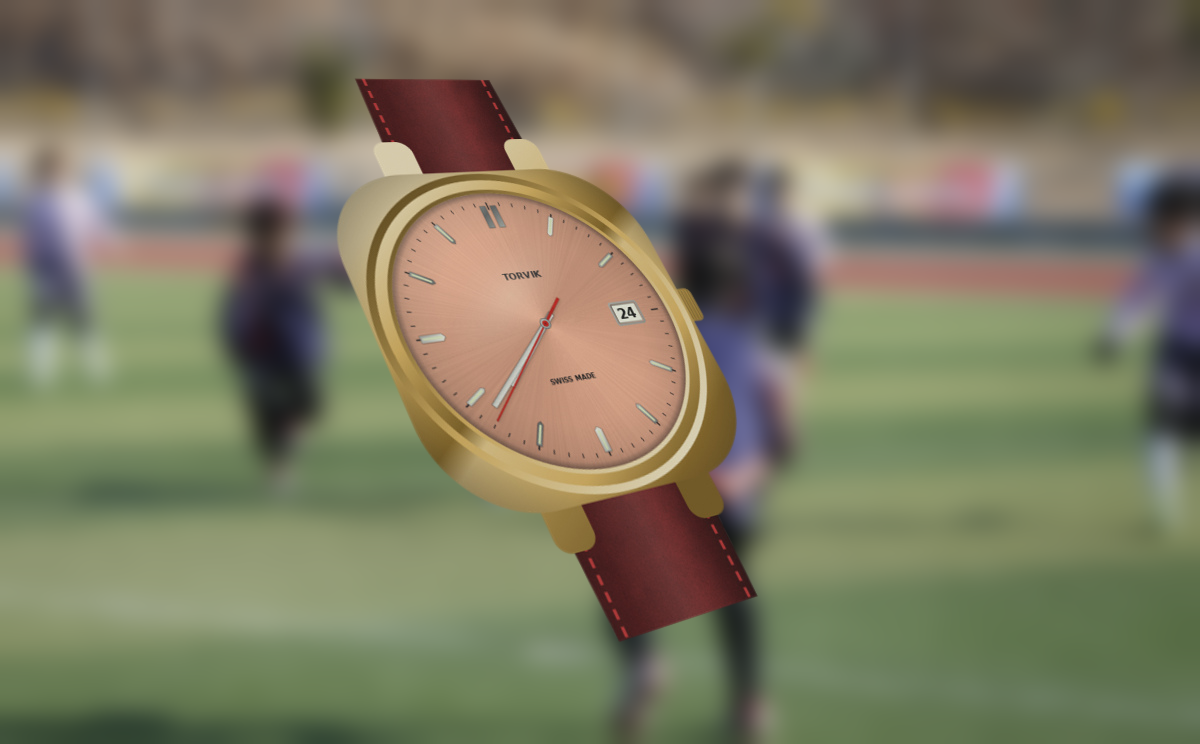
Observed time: 7:38:38
